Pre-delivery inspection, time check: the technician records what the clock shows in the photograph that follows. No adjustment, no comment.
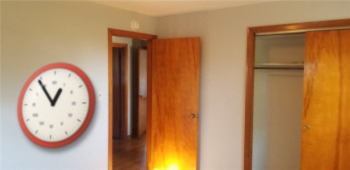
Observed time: 12:54
